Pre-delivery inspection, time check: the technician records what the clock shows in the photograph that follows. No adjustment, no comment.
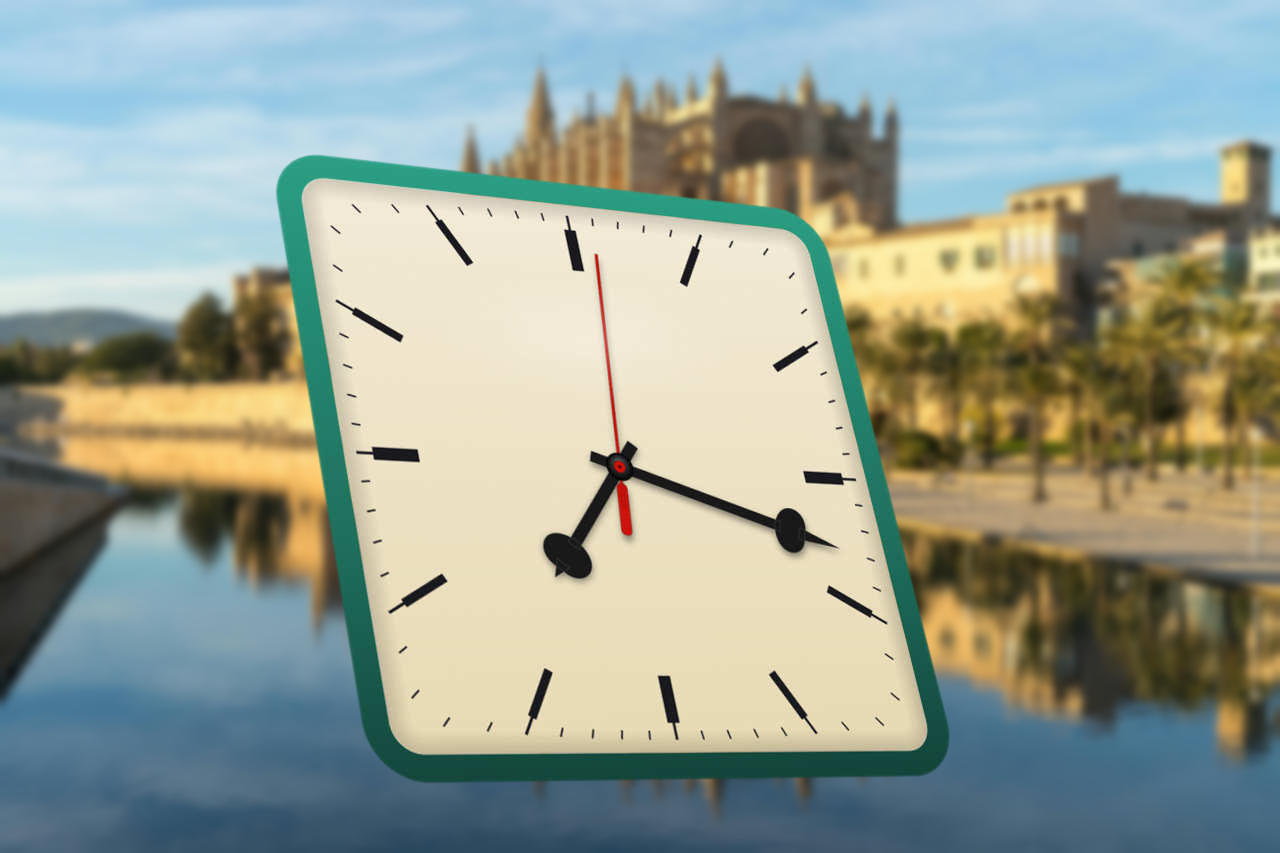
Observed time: 7:18:01
